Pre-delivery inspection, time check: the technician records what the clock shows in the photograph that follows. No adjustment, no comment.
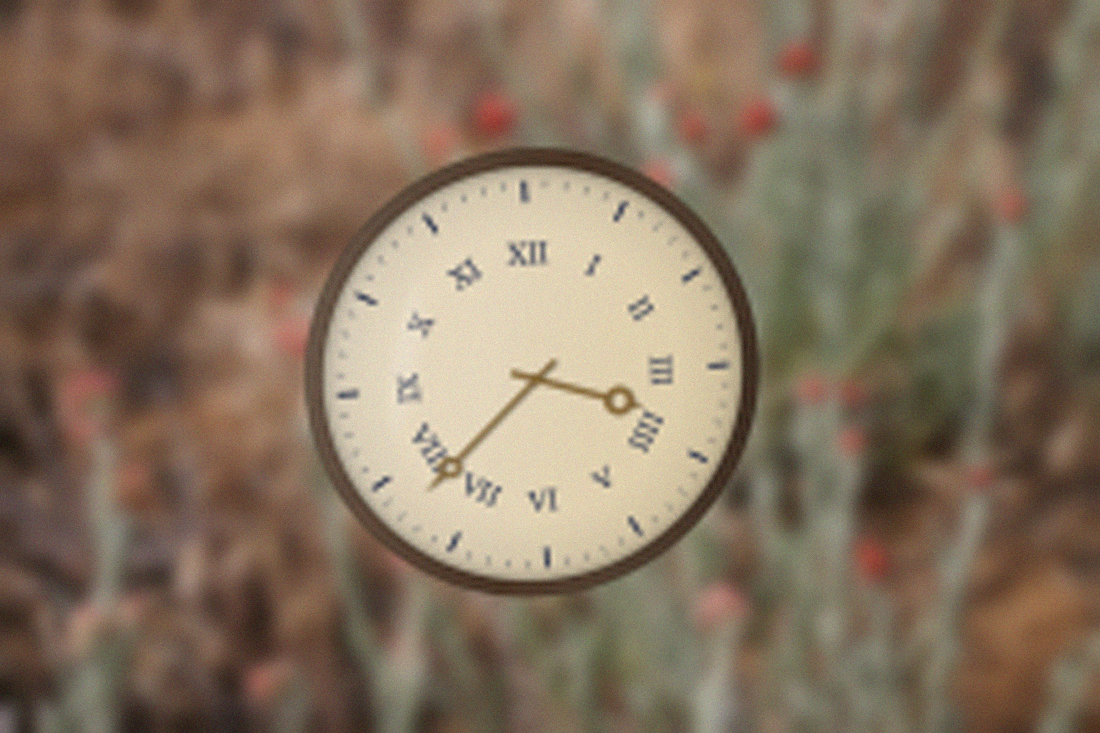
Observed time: 3:38
